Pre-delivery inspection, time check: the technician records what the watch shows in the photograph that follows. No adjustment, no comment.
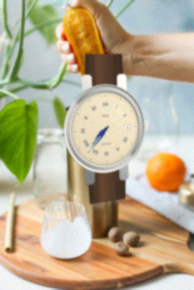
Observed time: 7:37
